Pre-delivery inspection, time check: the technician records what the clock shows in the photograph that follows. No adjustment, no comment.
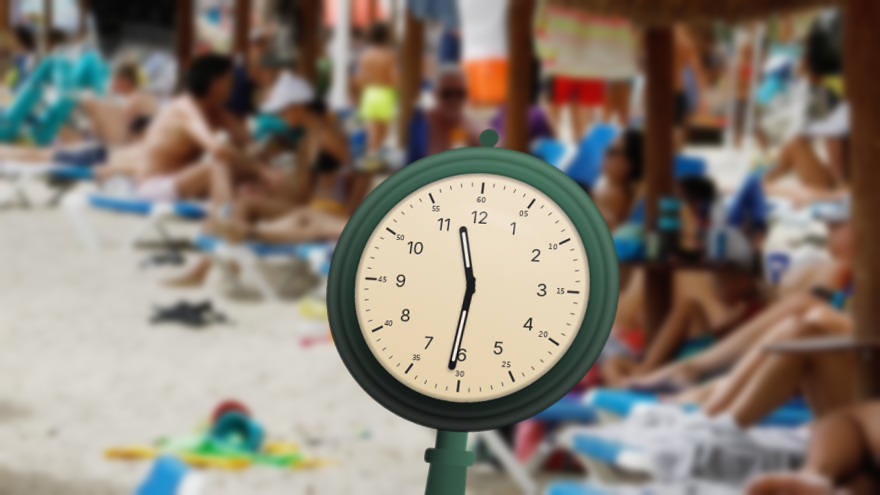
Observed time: 11:31
